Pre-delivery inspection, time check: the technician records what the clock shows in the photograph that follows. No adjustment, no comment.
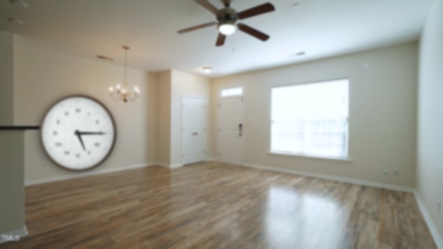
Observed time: 5:15
